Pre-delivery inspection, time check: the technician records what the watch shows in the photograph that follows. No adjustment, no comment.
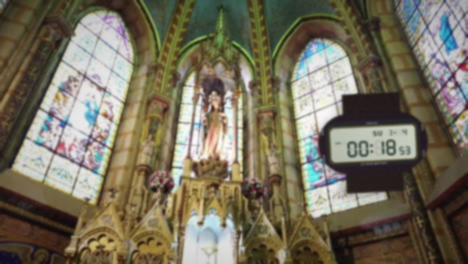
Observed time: 0:18
